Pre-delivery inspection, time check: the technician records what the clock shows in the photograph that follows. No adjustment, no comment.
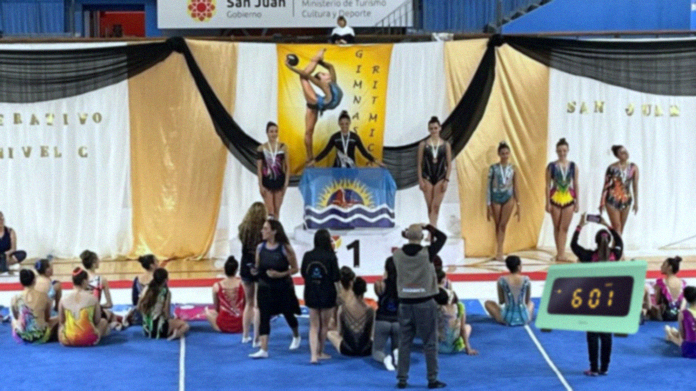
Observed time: 6:01
